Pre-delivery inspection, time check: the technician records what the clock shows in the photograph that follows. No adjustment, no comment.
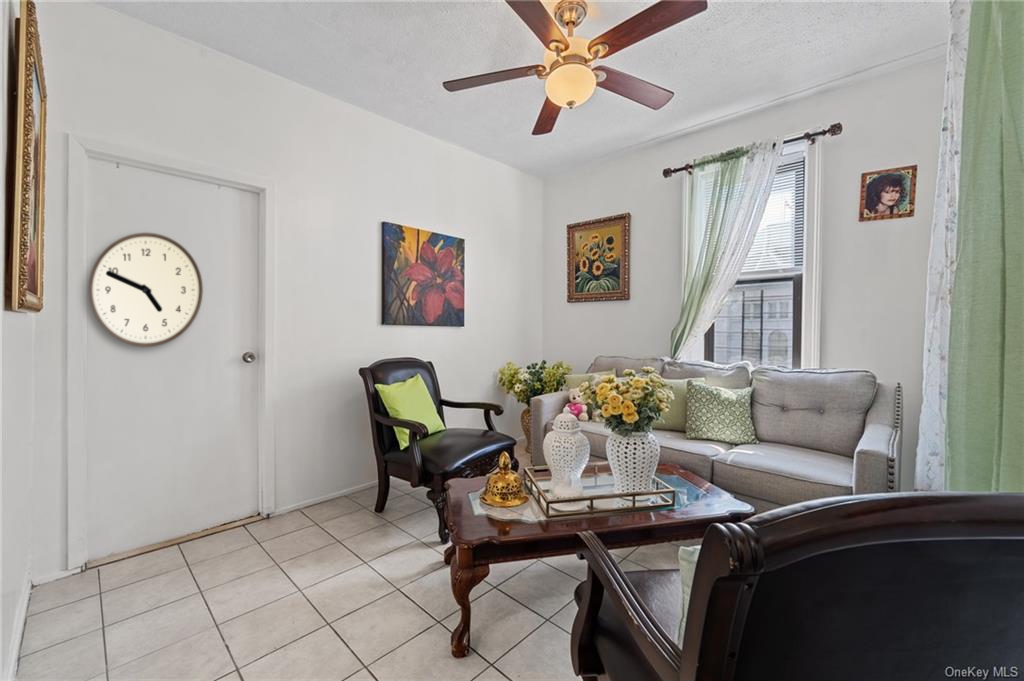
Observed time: 4:49
